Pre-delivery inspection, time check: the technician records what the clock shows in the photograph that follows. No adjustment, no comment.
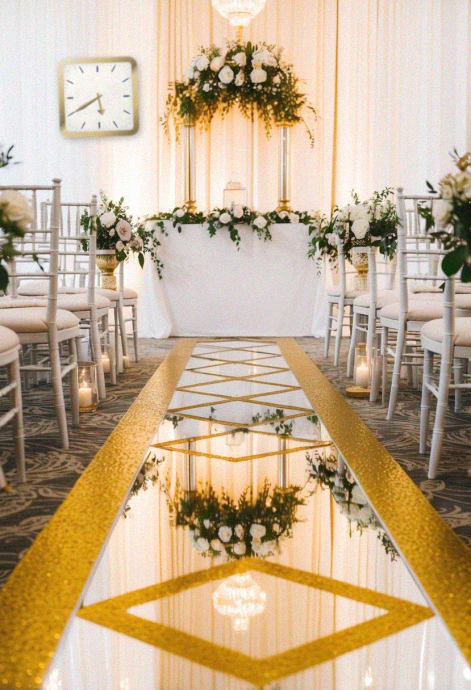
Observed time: 5:40
